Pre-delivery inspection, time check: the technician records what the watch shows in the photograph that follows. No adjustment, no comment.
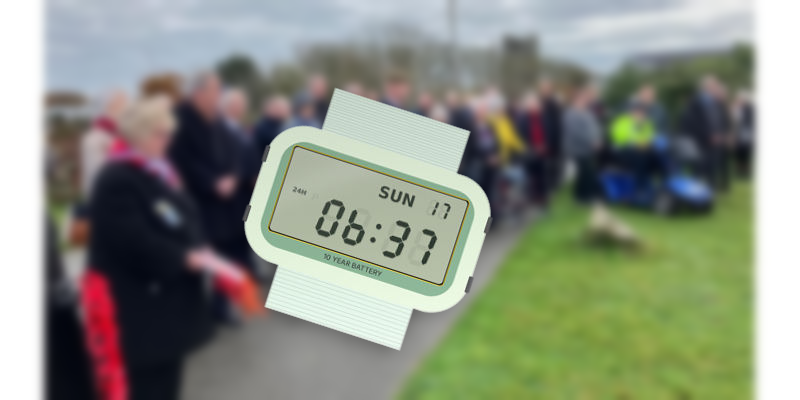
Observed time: 6:37
